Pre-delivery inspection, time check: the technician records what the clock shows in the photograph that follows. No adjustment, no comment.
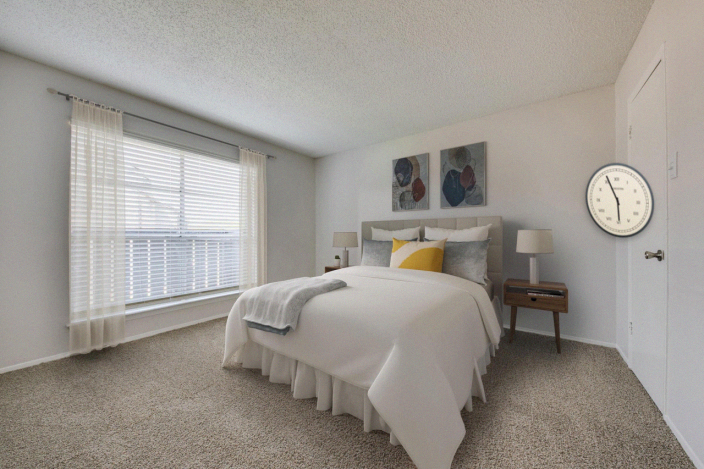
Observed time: 5:56
